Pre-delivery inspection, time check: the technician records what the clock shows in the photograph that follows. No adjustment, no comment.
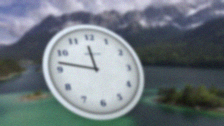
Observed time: 11:47
